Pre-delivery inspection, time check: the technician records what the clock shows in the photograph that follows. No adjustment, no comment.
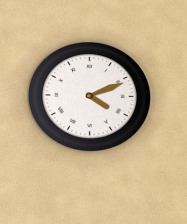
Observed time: 4:11
